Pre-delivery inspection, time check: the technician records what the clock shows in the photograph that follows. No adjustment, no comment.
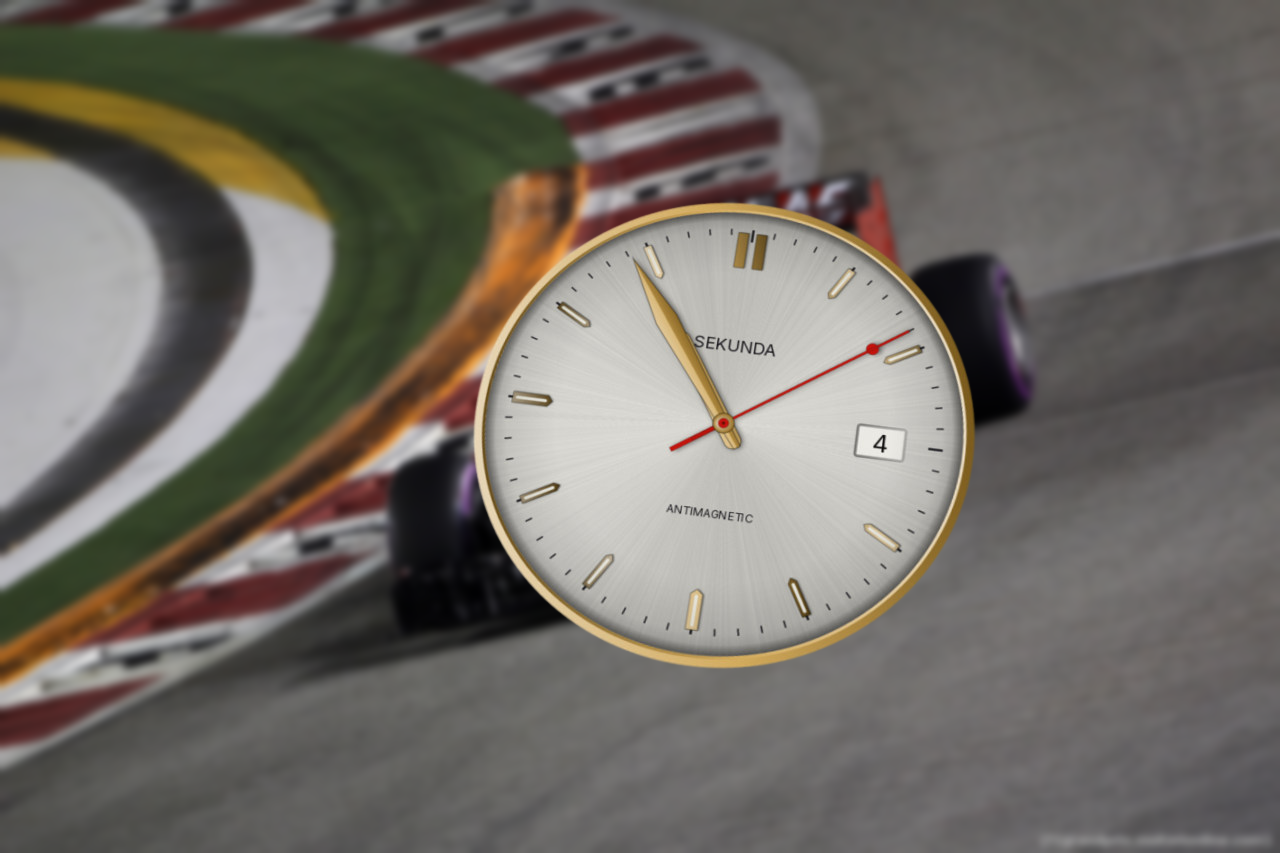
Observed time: 10:54:09
